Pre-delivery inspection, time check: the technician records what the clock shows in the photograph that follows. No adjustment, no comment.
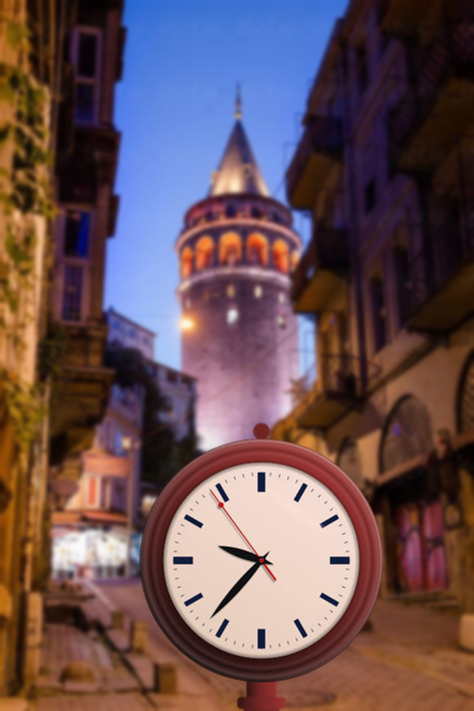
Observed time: 9:36:54
